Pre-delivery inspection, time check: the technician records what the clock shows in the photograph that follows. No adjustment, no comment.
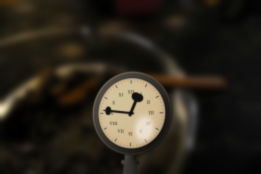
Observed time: 12:46
